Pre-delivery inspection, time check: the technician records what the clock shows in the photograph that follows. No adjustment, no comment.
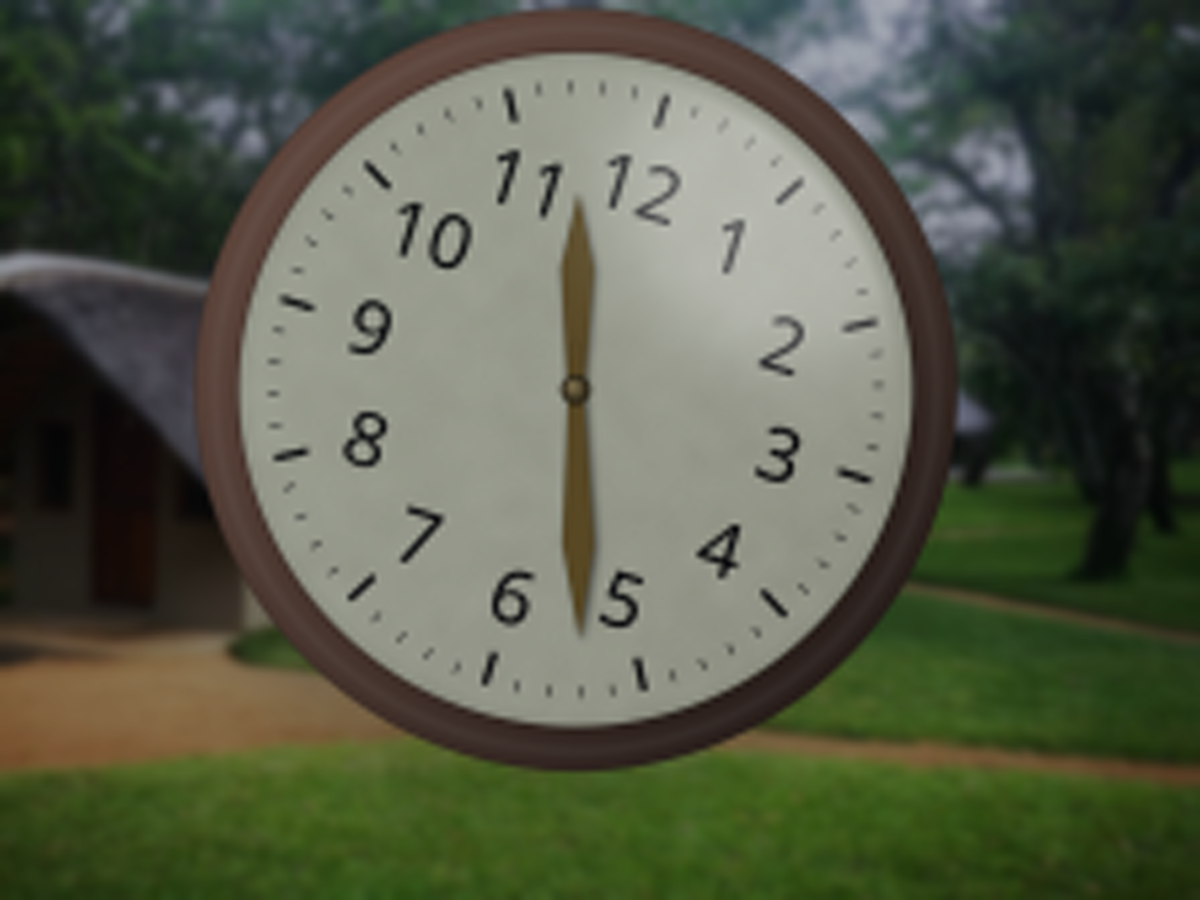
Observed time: 11:27
